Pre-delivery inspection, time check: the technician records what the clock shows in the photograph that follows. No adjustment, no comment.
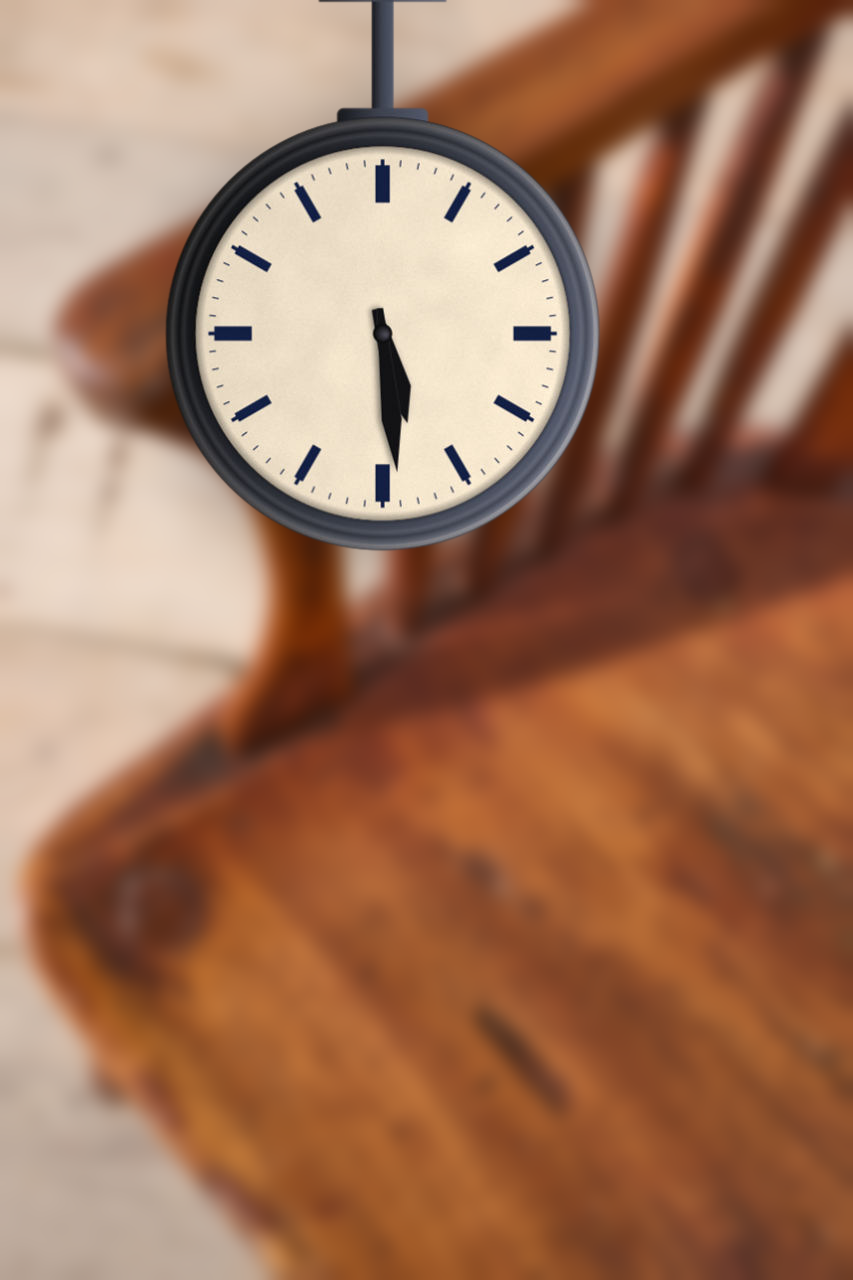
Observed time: 5:29
